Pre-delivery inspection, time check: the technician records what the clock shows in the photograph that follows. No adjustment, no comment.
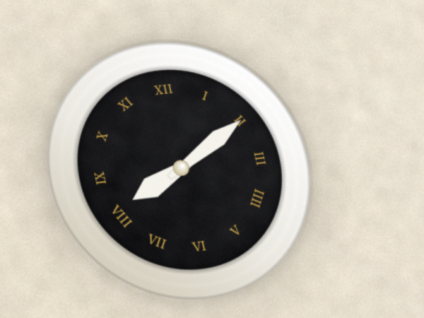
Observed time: 8:10
